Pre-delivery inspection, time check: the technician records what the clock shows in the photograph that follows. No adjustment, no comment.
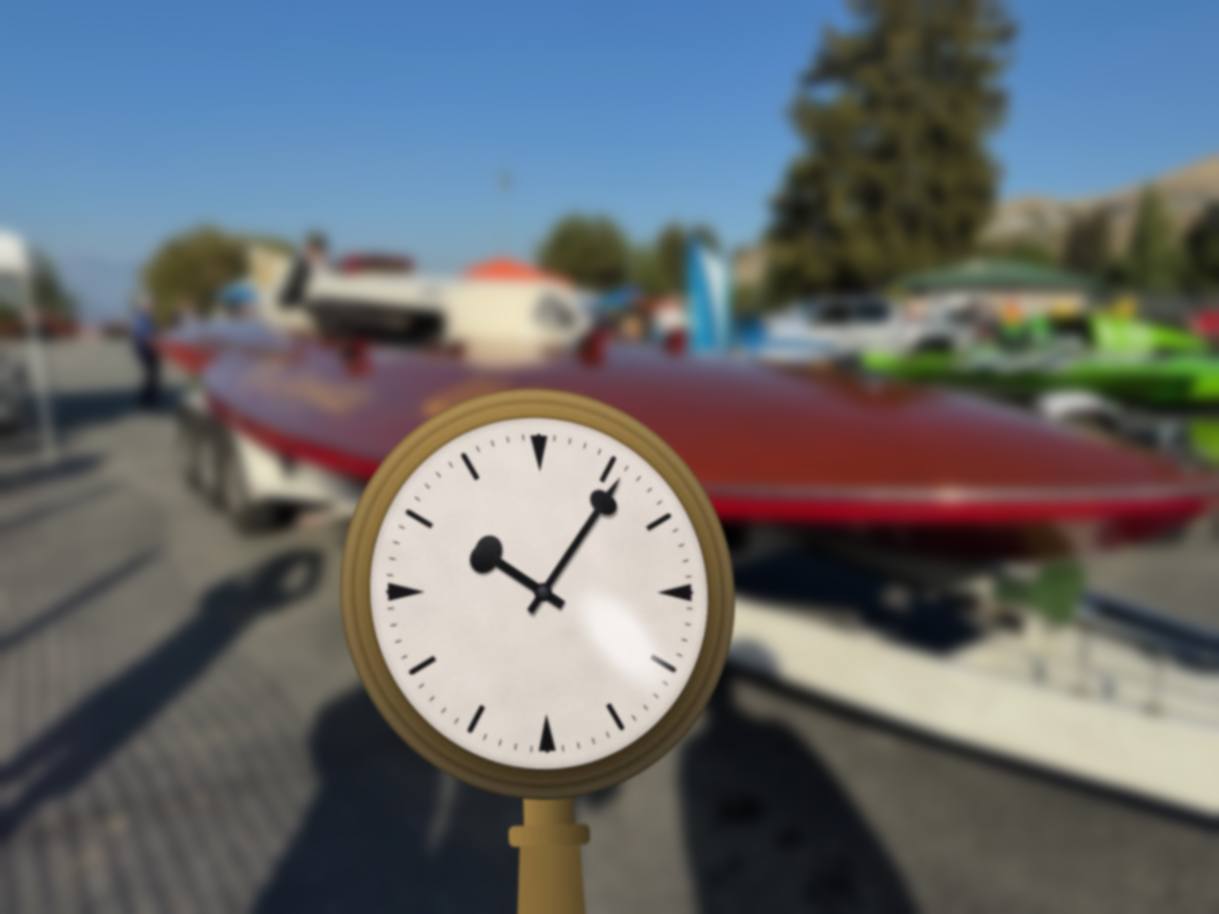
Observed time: 10:06
